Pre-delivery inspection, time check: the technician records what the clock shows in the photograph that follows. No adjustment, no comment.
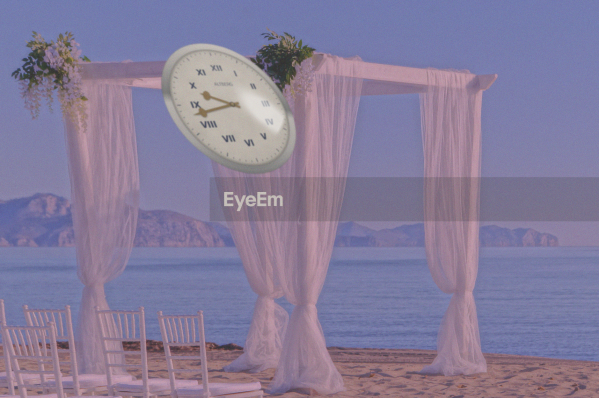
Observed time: 9:43
